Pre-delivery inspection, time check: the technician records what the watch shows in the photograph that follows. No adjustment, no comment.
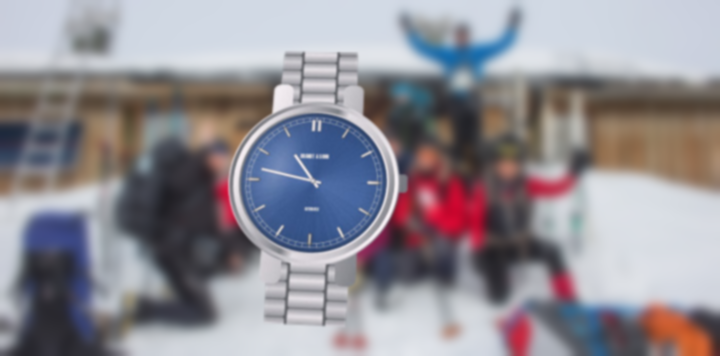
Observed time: 10:47
